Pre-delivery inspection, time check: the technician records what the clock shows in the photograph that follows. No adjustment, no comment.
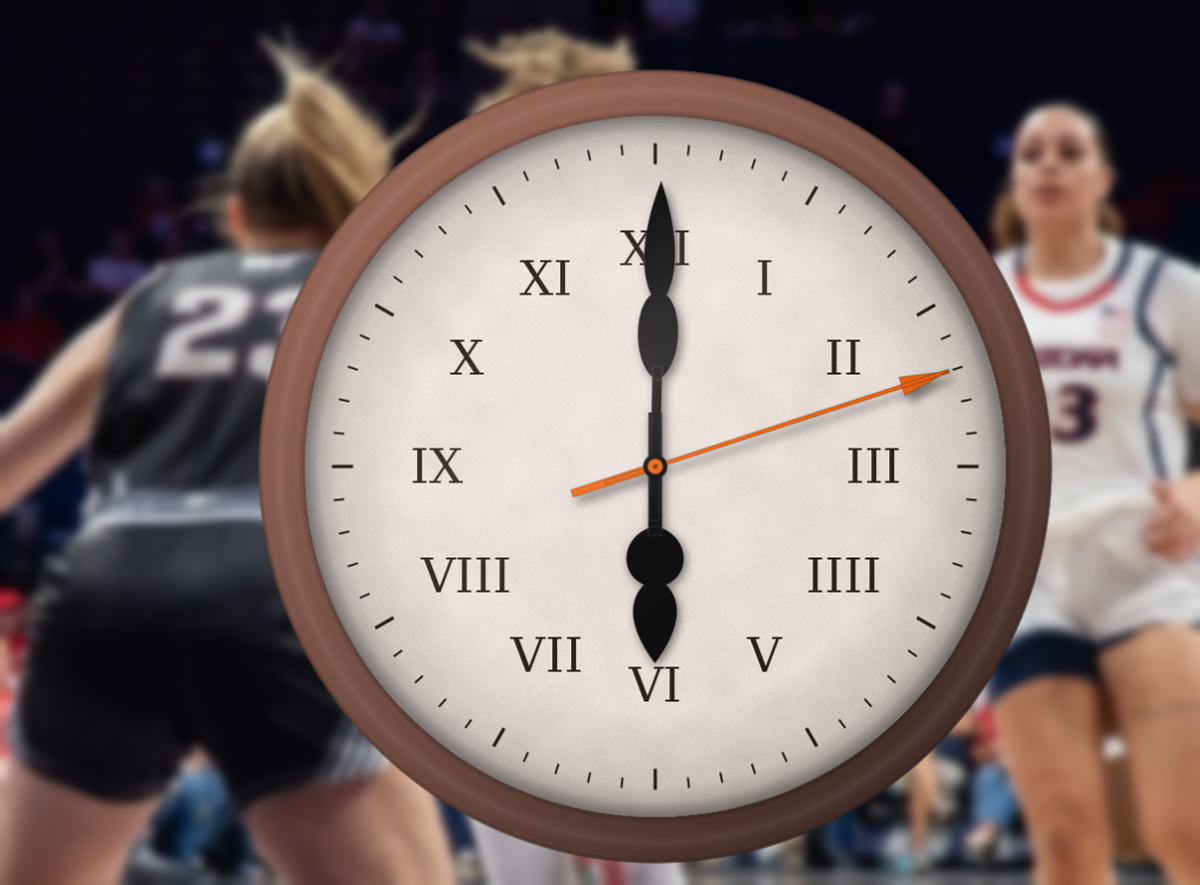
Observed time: 6:00:12
